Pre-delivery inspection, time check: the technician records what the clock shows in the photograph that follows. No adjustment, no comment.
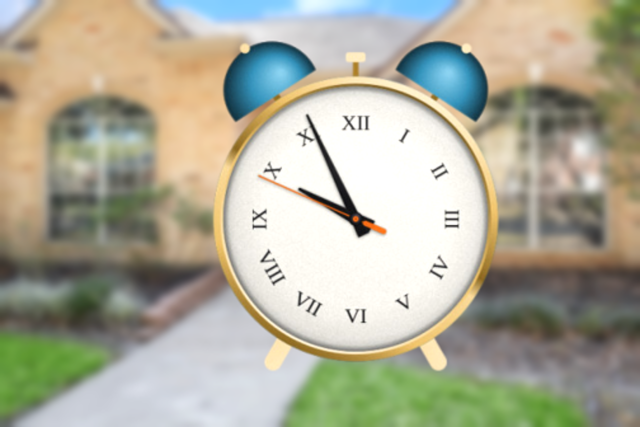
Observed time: 9:55:49
